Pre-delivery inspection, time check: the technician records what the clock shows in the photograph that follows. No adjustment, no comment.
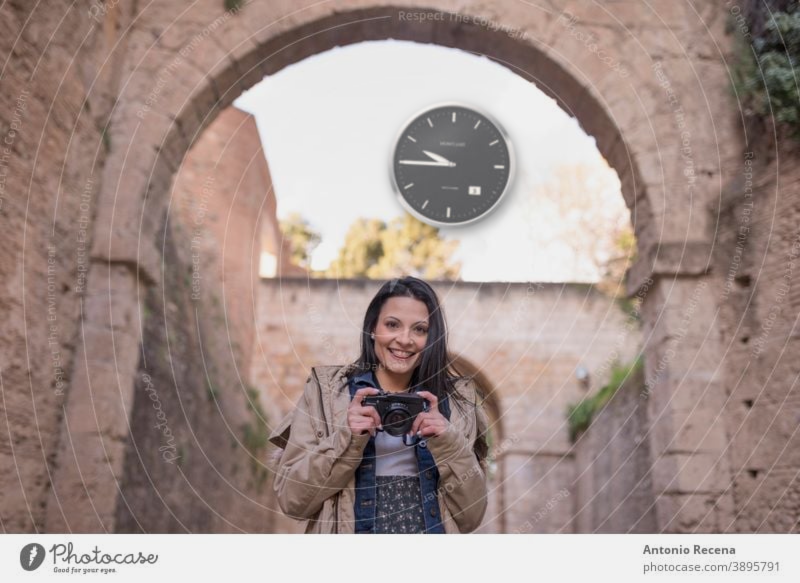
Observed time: 9:45
